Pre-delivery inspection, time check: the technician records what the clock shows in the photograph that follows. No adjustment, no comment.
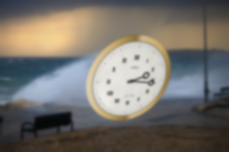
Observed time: 2:16
